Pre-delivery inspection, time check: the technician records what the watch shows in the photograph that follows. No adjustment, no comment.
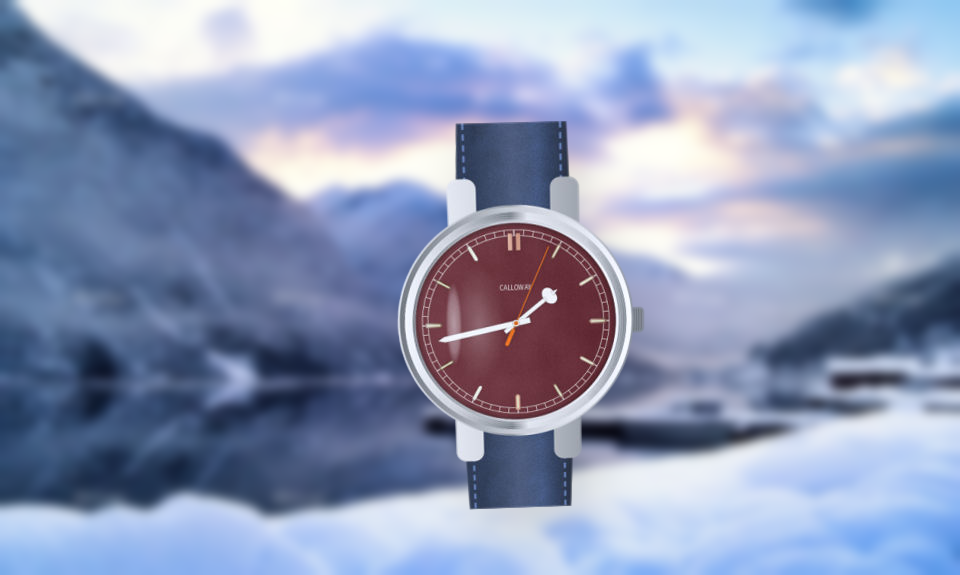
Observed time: 1:43:04
